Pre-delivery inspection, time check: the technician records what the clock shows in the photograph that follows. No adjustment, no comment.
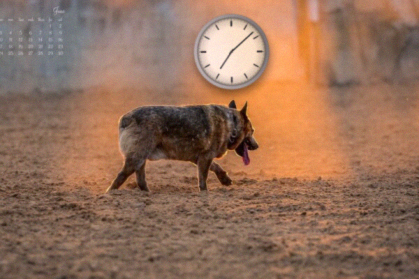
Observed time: 7:08
